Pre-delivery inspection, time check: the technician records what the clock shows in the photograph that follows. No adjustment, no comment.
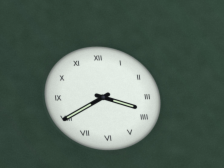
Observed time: 3:40
